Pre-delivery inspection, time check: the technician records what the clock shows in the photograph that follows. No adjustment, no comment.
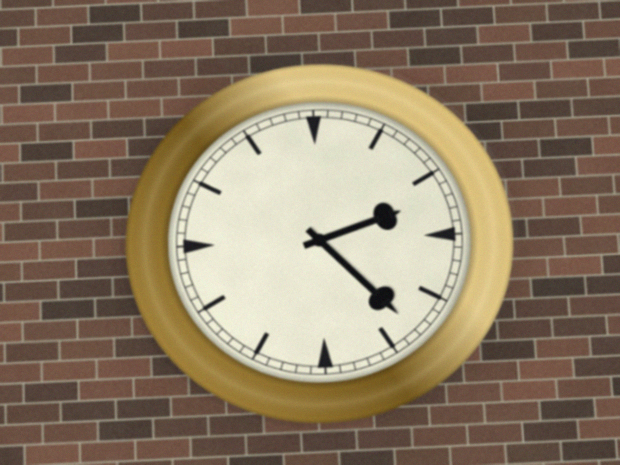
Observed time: 2:23
